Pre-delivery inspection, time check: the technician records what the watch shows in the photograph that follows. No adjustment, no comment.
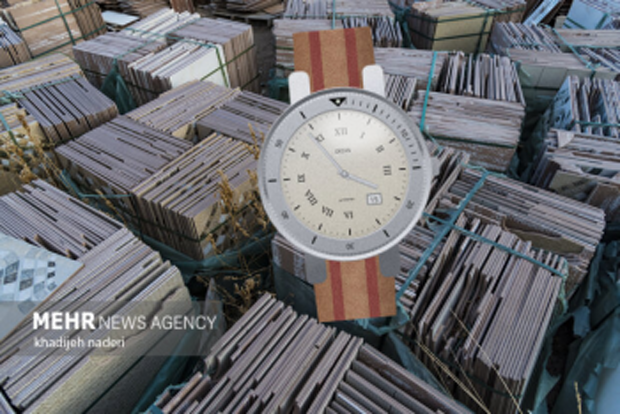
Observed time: 3:54
